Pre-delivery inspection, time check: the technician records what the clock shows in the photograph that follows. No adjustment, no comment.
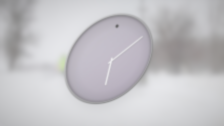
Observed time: 6:09
